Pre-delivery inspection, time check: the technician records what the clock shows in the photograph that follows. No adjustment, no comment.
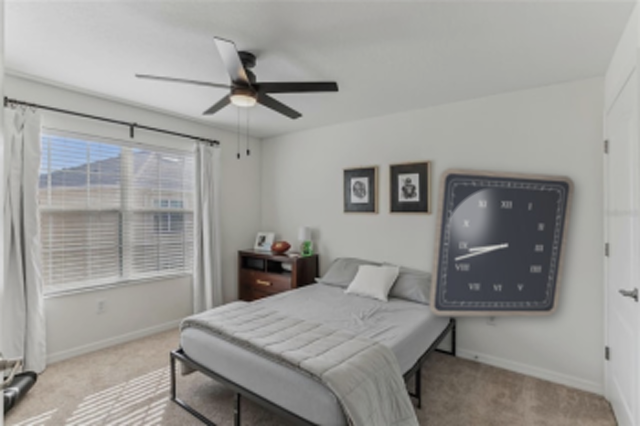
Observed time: 8:42
